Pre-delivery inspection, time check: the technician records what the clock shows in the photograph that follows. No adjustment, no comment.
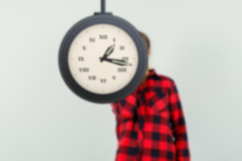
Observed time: 1:17
